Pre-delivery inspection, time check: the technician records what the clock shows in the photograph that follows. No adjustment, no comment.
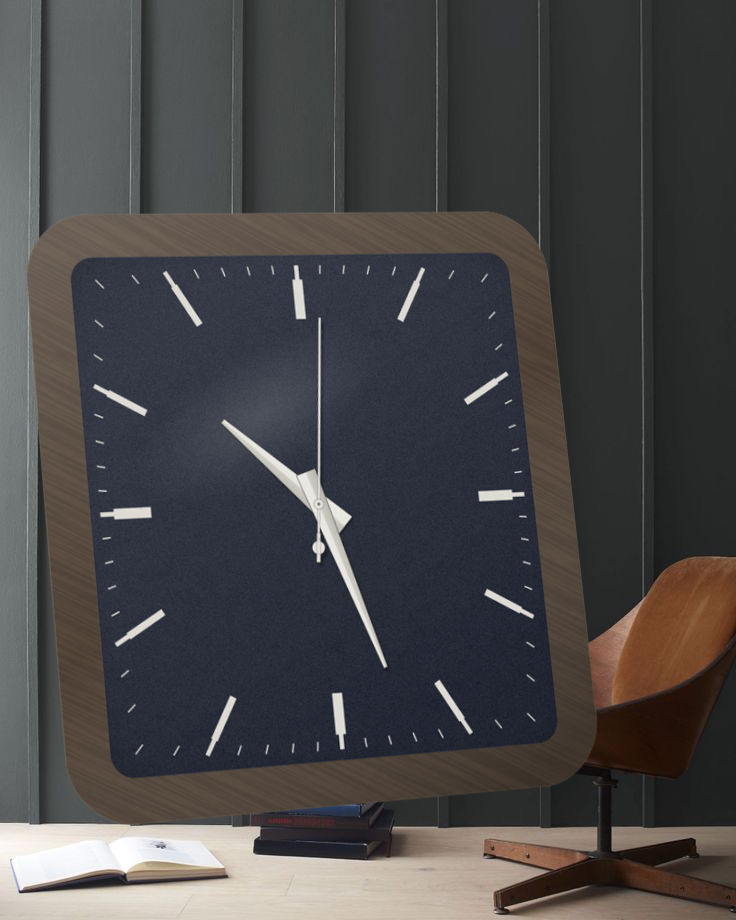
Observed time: 10:27:01
